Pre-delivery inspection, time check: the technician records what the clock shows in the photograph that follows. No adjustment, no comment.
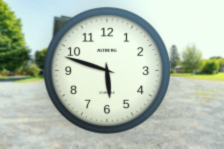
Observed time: 5:48
